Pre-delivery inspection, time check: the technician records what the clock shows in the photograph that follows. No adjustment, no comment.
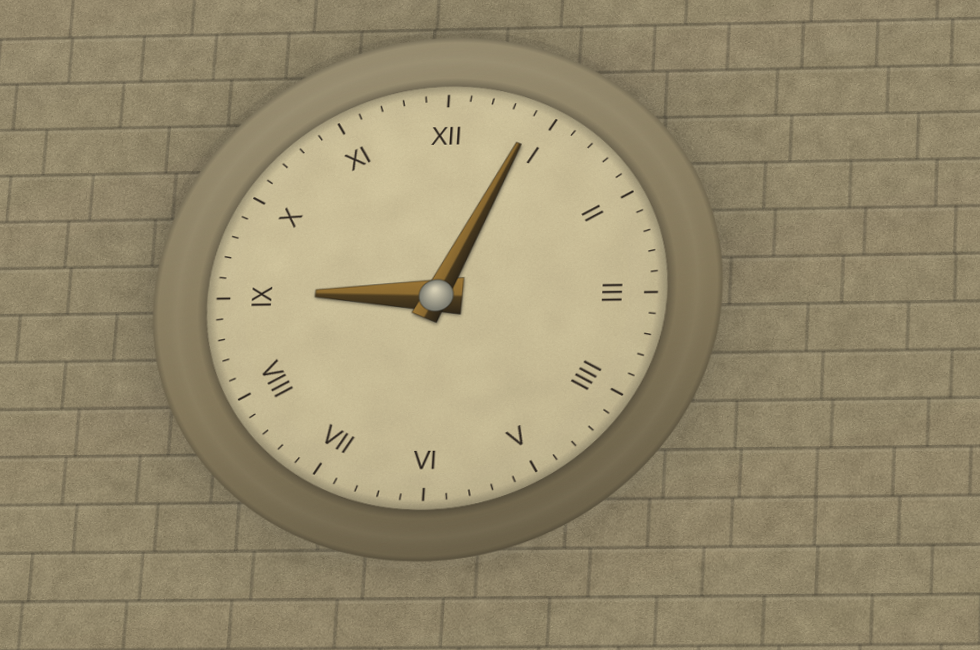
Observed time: 9:04
